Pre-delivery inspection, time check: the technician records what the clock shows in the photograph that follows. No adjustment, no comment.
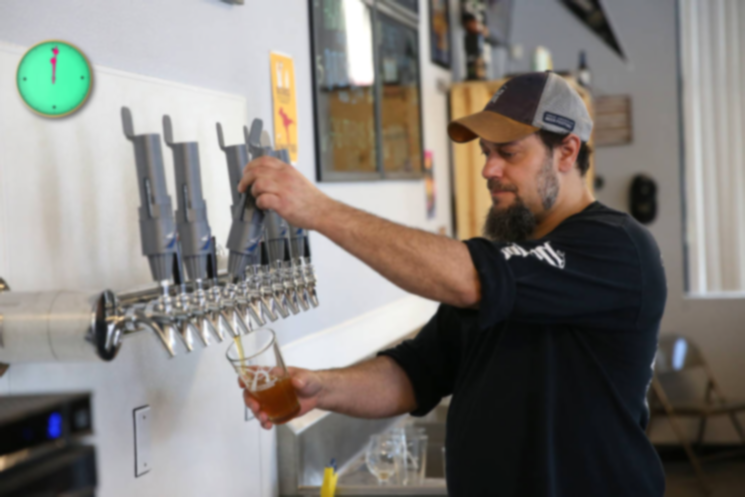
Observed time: 12:01
